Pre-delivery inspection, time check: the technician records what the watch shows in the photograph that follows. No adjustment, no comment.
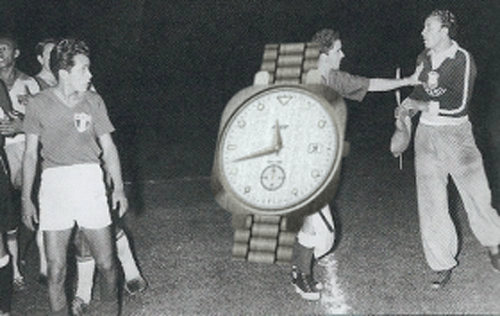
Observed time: 11:42
